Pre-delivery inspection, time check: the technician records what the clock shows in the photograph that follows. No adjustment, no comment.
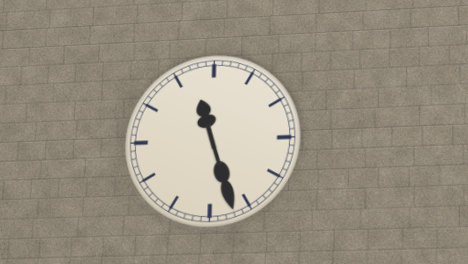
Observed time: 11:27
